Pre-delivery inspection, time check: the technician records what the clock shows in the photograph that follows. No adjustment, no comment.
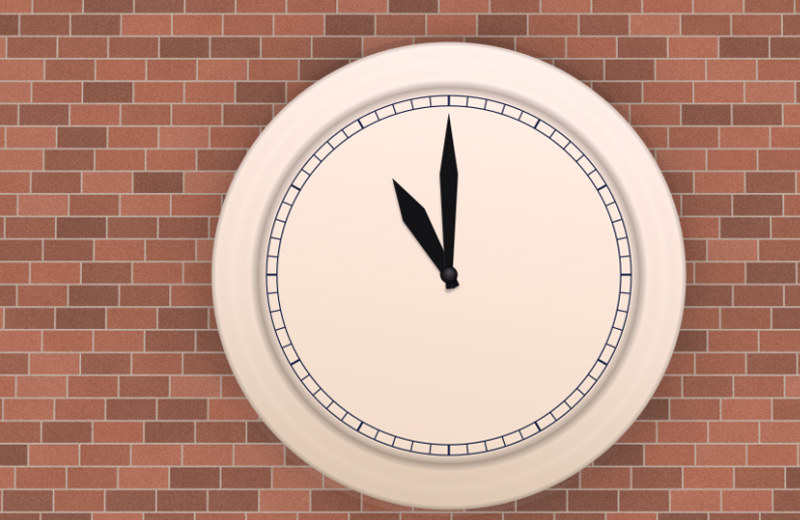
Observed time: 11:00
